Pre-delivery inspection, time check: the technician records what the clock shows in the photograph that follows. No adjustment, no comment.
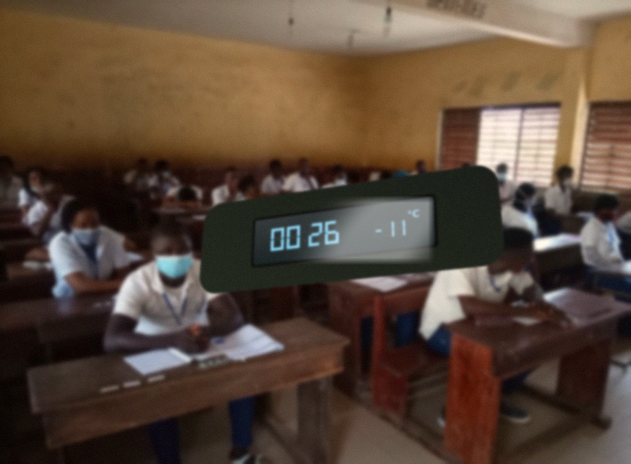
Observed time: 0:26
